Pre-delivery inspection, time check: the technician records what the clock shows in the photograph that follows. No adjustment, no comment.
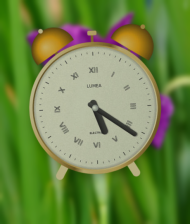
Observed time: 5:21
